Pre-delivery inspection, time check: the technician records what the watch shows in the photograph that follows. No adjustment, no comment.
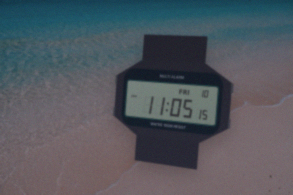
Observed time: 11:05
